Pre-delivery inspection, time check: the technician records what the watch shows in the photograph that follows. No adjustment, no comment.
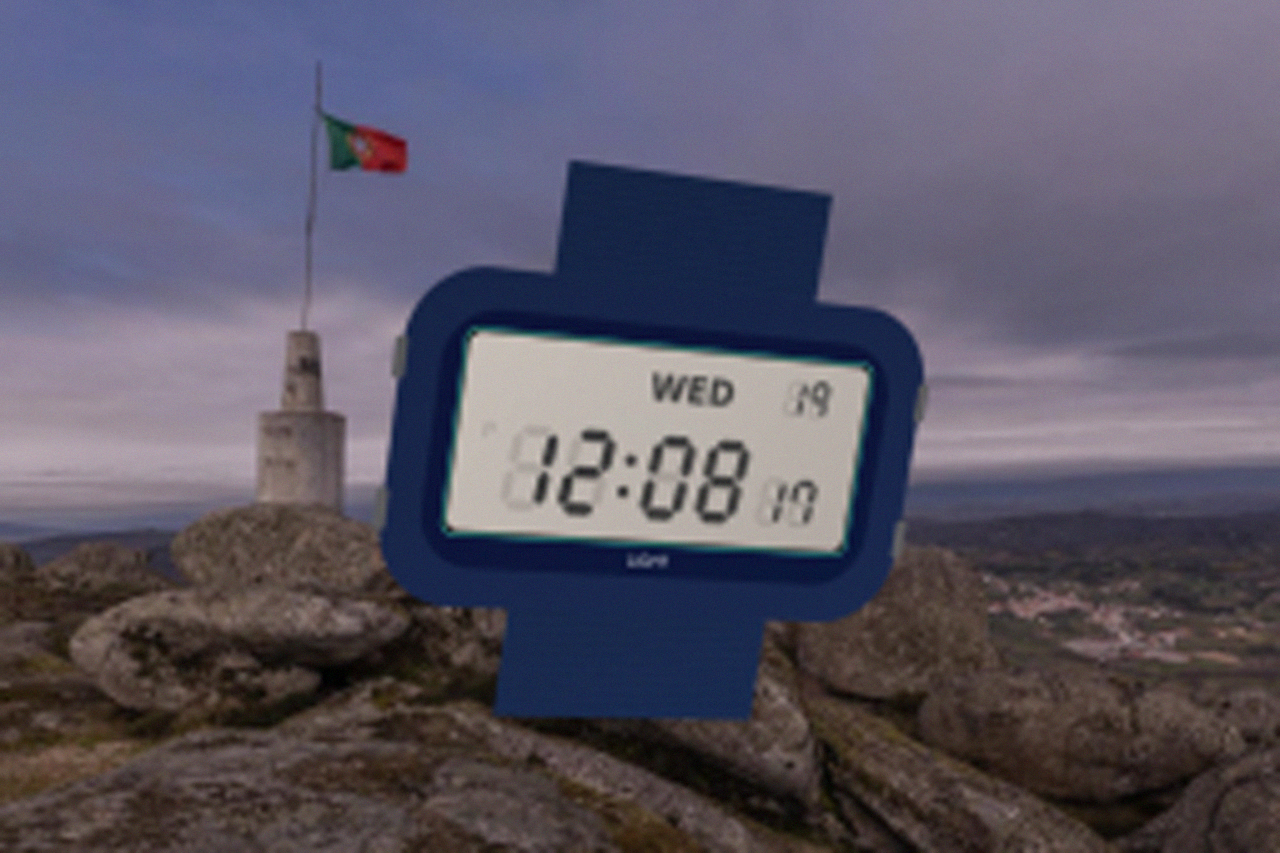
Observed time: 12:08:17
